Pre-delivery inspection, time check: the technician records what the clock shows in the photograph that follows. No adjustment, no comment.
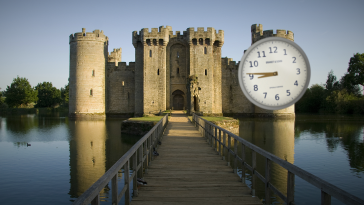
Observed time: 8:46
